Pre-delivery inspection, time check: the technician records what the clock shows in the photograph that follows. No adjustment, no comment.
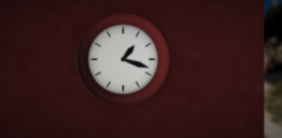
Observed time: 1:18
